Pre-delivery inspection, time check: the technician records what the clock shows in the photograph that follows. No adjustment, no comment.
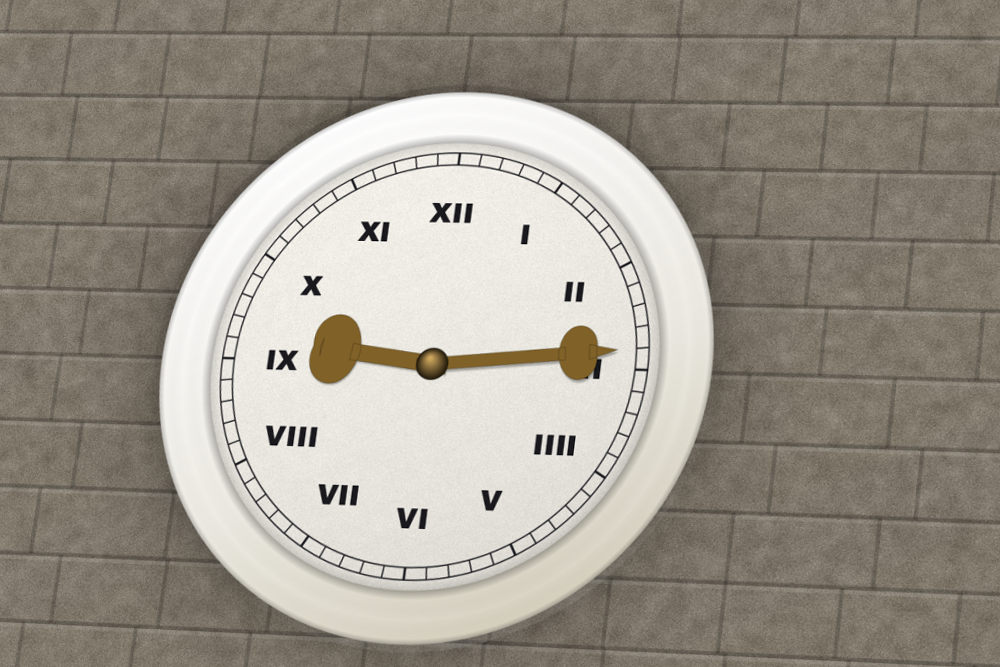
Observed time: 9:14
